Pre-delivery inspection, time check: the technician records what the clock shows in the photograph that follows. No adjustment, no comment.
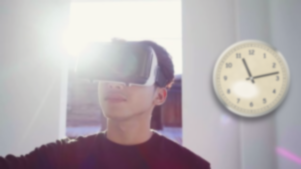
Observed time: 11:13
